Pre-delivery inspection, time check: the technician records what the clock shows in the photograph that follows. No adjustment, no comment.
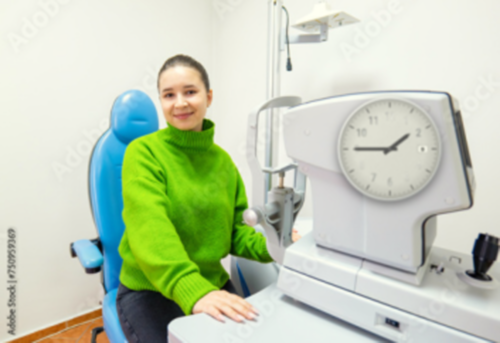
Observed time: 1:45
